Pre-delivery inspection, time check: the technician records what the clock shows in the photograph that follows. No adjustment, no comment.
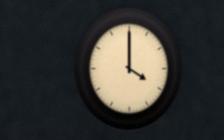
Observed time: 4:00
